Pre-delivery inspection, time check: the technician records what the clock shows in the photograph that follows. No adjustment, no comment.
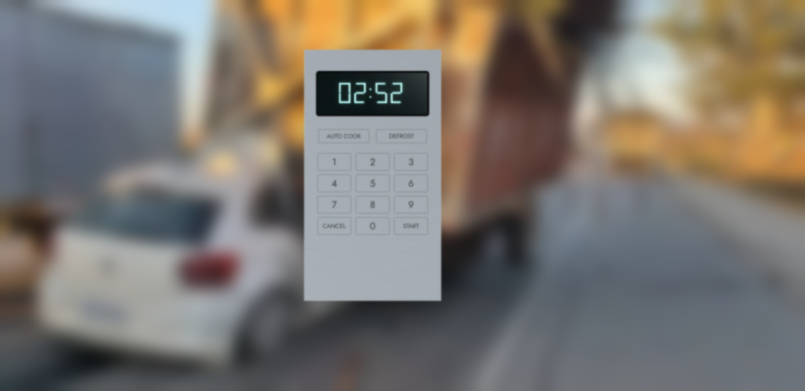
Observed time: 2:52
